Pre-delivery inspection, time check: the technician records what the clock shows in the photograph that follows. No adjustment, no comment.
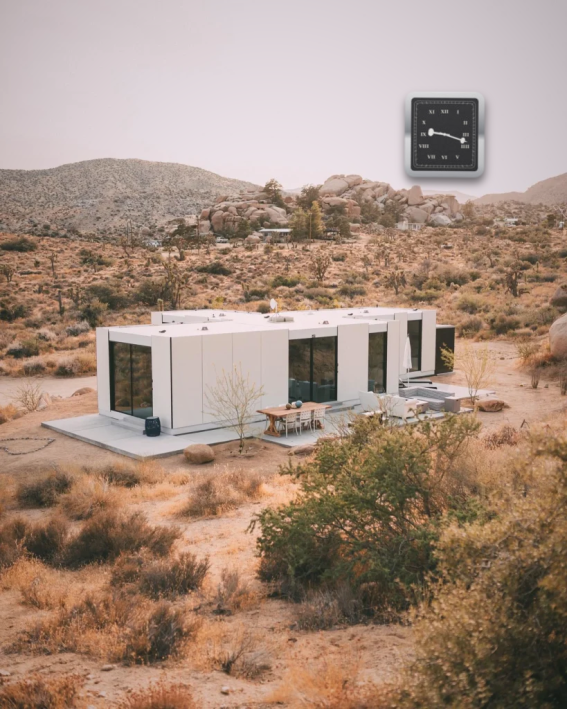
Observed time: 9:18
